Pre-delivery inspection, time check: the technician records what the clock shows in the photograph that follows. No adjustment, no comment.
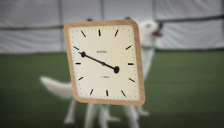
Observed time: 3:49
